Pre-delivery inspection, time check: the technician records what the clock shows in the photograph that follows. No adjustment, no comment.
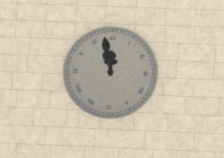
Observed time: 11:58
